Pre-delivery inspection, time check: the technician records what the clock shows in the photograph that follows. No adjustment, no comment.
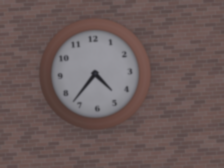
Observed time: 4:37
